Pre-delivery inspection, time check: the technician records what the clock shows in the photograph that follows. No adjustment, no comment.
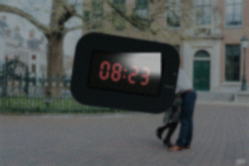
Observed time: 8:23
